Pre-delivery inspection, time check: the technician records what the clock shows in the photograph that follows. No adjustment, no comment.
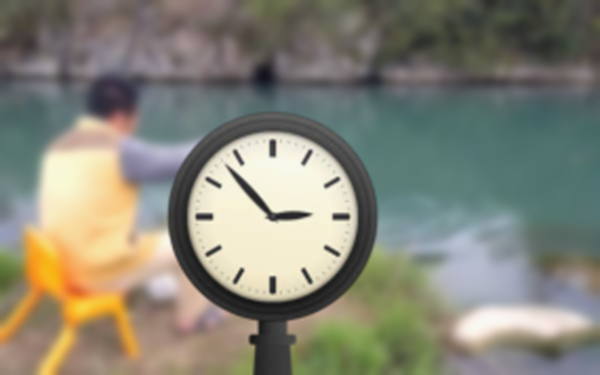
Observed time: 2:53
